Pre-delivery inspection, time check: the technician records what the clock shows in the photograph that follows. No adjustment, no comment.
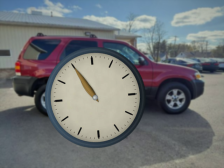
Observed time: 10:55
